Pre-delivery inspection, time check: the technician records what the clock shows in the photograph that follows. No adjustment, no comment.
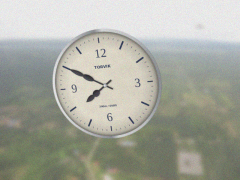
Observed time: 7:50
